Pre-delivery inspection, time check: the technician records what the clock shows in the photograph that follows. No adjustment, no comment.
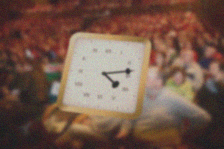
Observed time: 4:13
